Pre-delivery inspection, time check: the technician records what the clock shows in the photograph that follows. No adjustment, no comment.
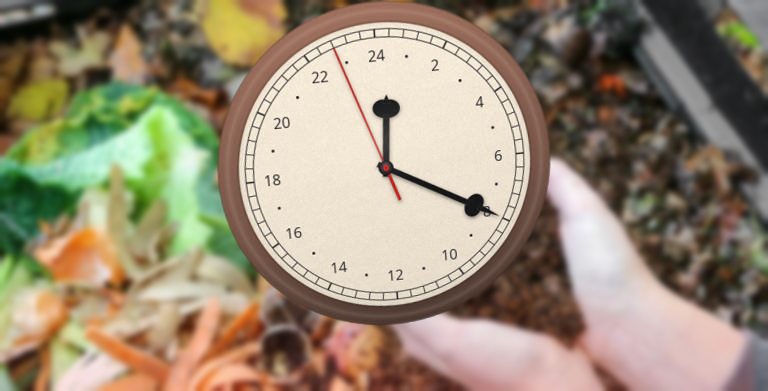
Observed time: 0:19:57
